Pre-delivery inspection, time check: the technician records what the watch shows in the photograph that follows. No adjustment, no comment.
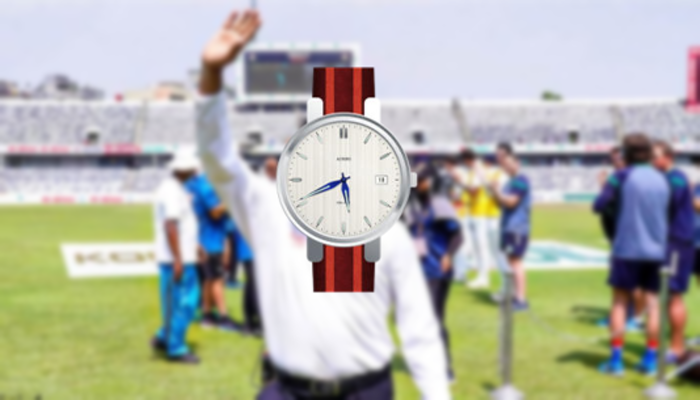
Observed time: 5:41
